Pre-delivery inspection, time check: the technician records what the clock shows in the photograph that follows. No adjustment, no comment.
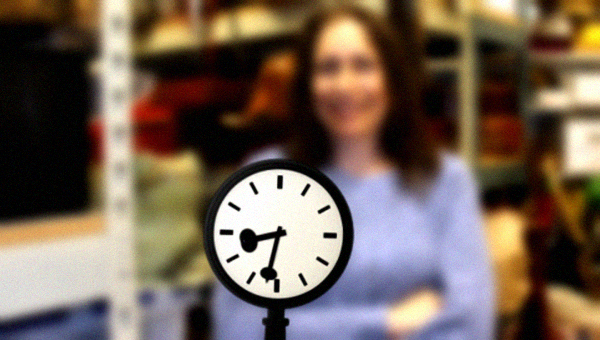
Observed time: 8:32
